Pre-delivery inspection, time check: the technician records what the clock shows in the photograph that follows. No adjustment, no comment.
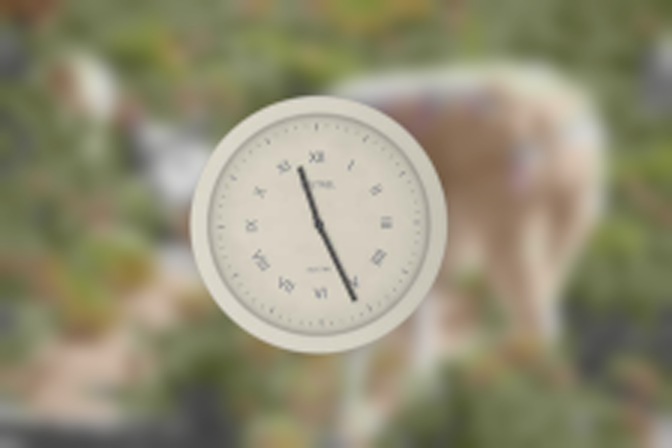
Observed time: 11:26
